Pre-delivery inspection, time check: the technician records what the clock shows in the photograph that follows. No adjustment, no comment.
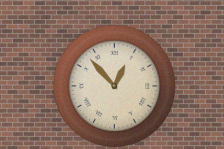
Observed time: 12:53
